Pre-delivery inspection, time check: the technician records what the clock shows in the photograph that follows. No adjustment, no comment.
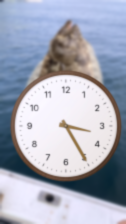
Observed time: 3:25
